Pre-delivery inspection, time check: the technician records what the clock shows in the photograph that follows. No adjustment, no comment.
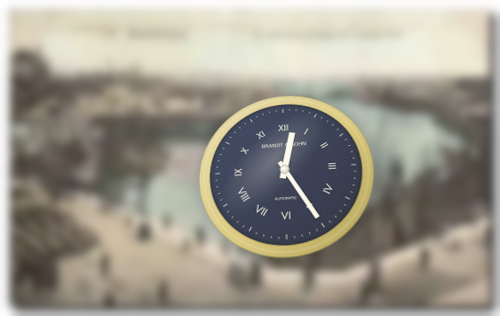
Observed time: 12:25
